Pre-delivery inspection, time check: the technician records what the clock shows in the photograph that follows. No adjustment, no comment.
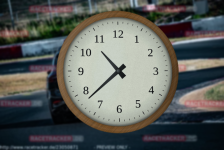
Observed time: 10:38
